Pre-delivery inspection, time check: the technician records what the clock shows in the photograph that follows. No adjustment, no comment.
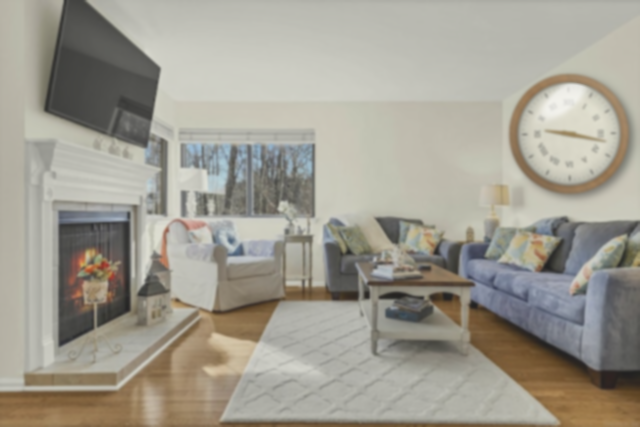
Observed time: 9:17
